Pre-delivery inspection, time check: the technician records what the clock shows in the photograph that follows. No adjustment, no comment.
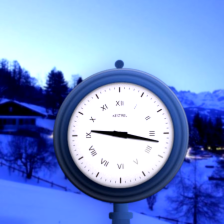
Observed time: 9:17
